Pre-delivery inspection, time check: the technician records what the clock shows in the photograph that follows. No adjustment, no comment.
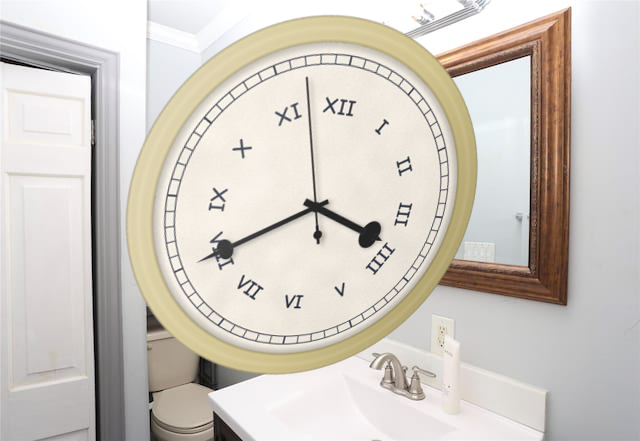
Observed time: 3:39:57
